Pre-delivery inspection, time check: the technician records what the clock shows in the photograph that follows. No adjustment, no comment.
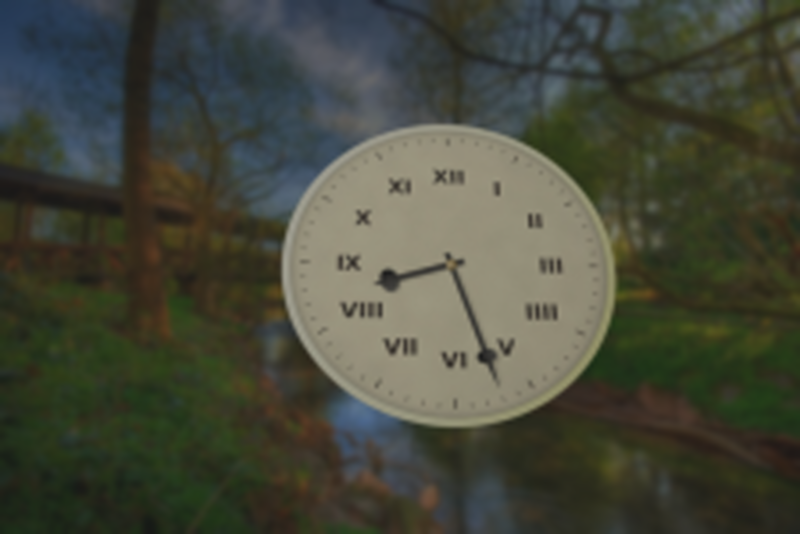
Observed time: 8:27
